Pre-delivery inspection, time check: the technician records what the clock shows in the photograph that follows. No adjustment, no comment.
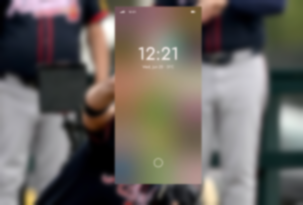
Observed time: 12:21
